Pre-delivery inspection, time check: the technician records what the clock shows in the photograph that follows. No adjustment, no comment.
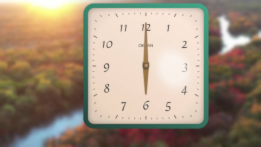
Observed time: 6:00
